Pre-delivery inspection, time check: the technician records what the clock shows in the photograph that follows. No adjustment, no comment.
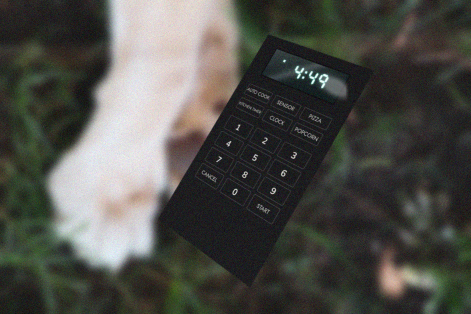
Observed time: 4:49
